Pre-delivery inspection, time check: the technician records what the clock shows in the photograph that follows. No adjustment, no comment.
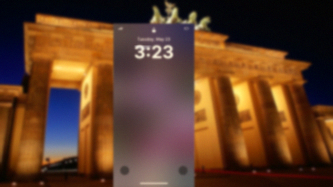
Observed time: 3:23
